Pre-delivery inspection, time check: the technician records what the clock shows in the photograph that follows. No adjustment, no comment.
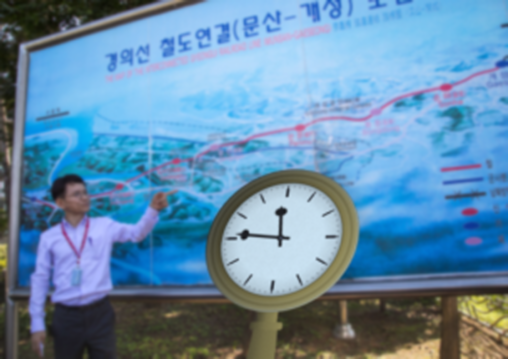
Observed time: 11:46
